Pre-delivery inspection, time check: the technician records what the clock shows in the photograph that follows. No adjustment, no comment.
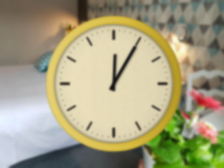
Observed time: 12:05
